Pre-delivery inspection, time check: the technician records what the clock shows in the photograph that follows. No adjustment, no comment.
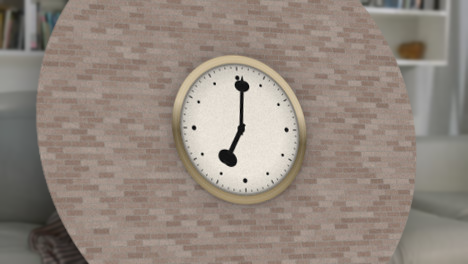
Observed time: 7:01
